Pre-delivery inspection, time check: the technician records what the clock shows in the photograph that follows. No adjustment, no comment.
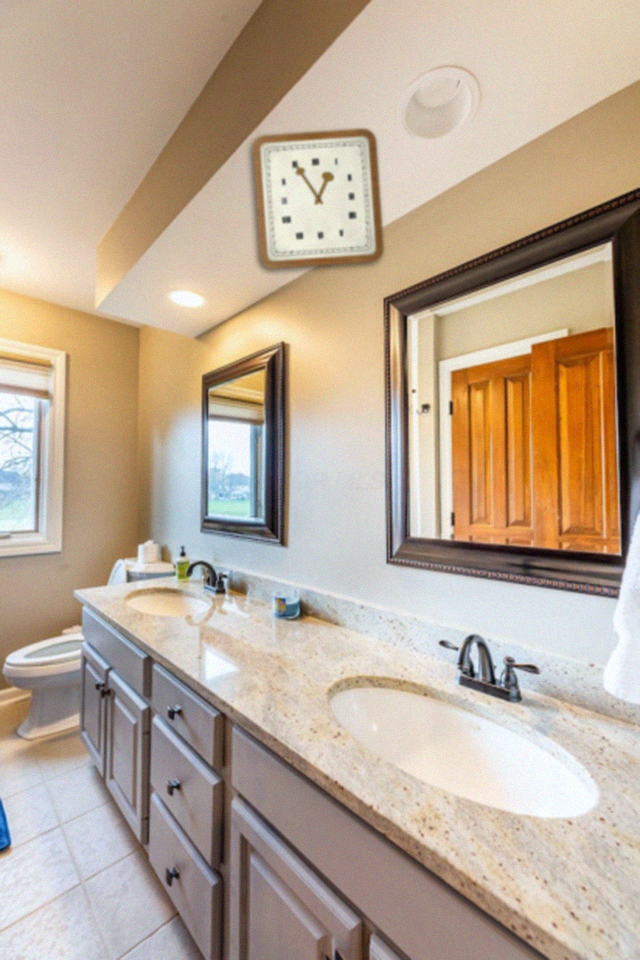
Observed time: 12:55
